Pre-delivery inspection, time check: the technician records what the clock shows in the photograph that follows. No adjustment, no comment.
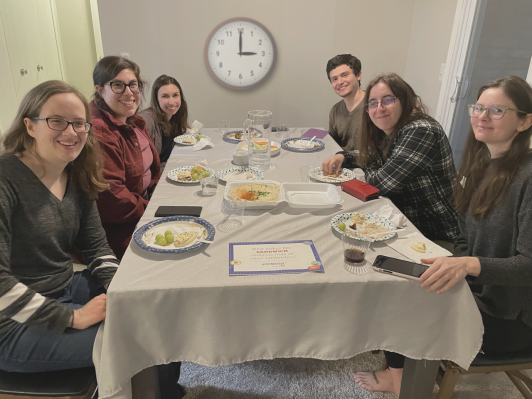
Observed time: 3:00
